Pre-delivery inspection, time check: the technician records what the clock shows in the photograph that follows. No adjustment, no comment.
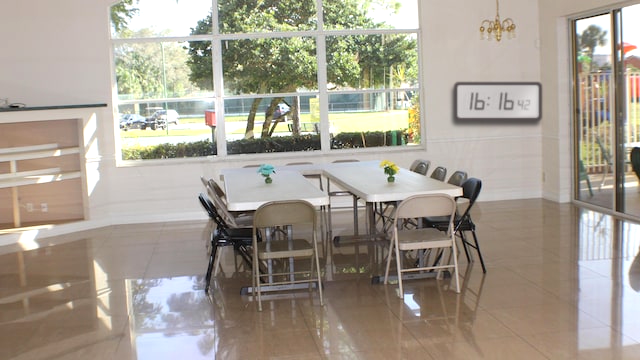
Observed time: 16:16
